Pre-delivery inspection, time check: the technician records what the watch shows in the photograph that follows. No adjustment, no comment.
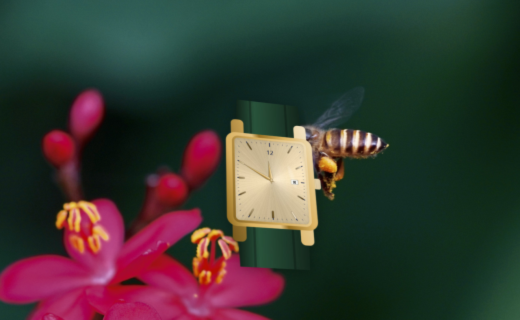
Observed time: 11:50
